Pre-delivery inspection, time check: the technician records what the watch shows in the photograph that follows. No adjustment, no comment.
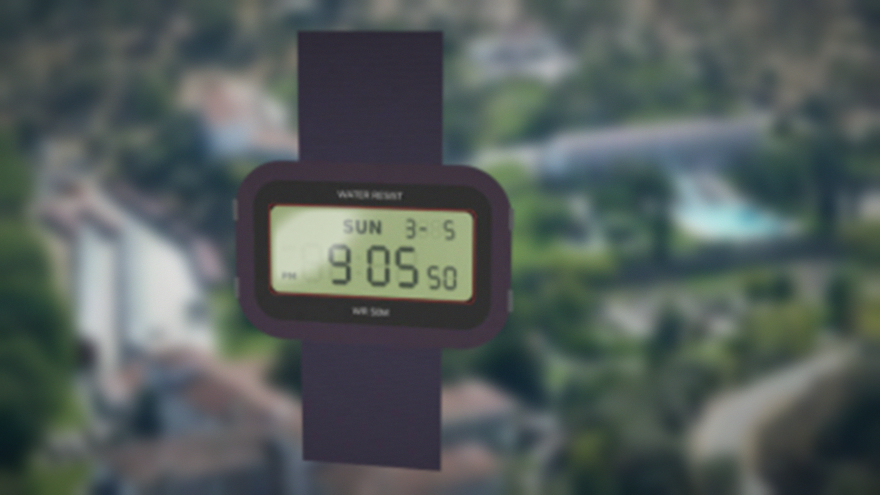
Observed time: 9:05:50
